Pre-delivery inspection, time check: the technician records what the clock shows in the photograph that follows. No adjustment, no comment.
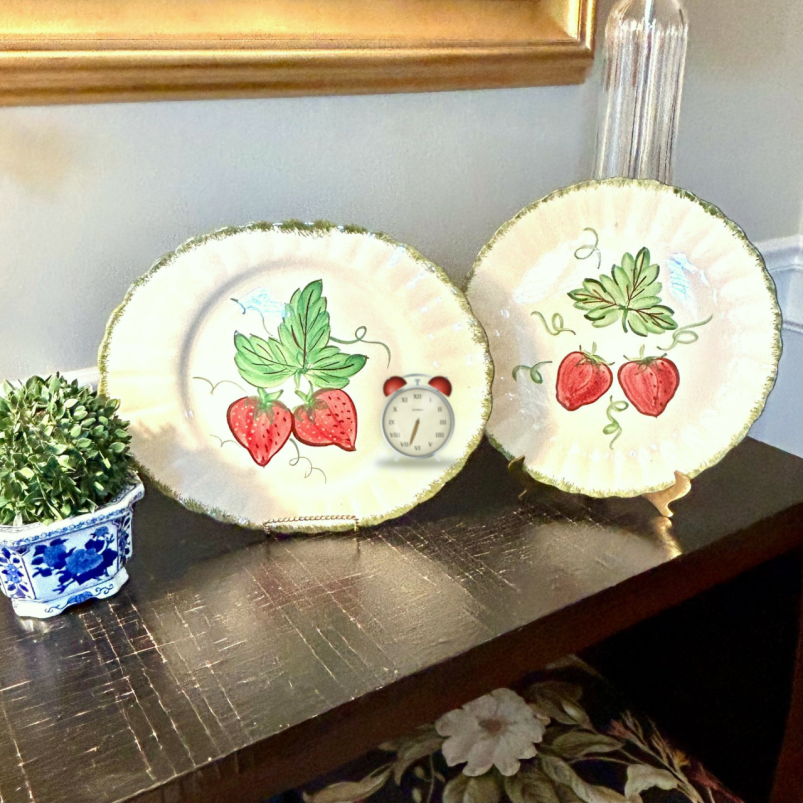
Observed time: 6:33
